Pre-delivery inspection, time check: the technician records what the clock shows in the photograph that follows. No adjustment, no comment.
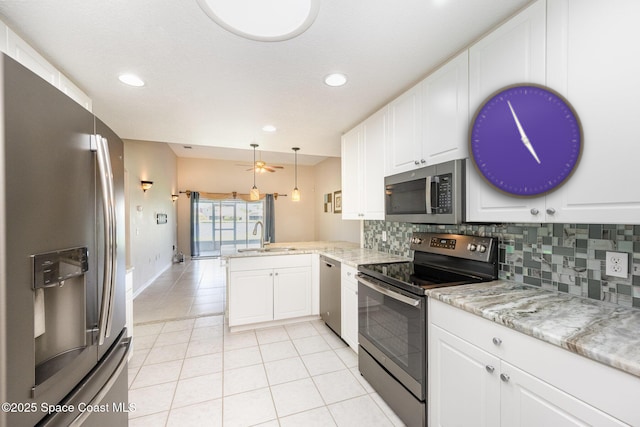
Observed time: 4:56
